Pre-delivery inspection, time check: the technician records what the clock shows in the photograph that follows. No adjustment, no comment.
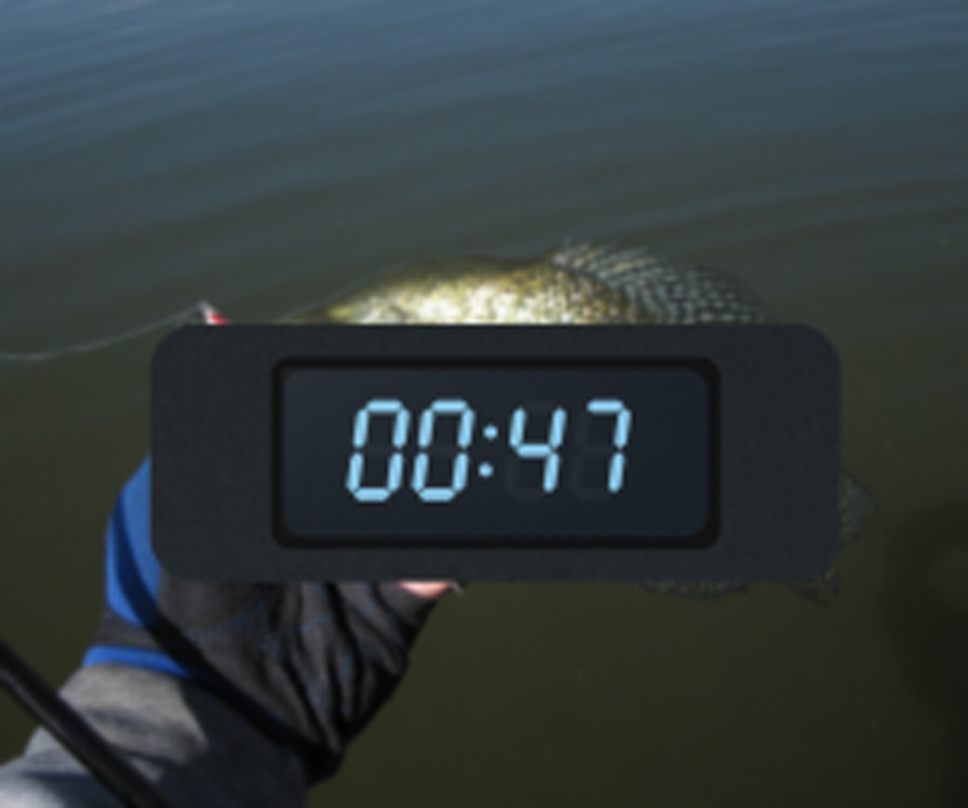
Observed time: 0:47
